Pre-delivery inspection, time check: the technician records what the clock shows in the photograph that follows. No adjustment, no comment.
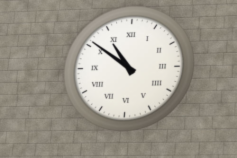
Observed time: 10:51
